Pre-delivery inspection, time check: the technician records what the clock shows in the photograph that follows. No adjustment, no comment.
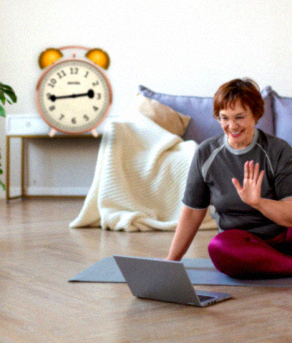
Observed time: 2:44
